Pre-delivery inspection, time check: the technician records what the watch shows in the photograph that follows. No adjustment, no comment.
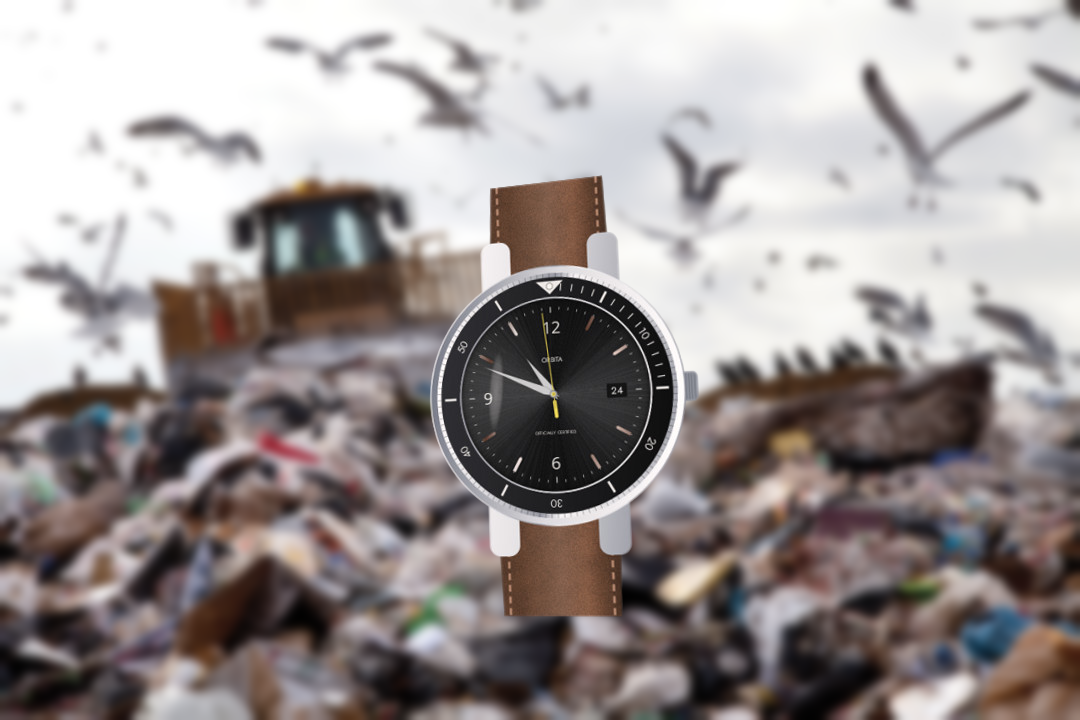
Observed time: 10:48:59
